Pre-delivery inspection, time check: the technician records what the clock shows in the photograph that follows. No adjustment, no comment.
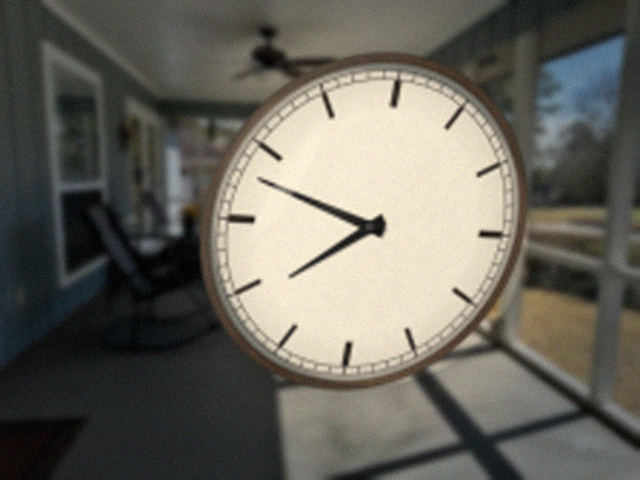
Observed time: 7:48
